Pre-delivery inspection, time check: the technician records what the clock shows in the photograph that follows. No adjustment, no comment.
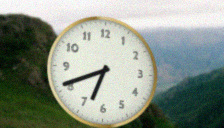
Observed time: 6:41
